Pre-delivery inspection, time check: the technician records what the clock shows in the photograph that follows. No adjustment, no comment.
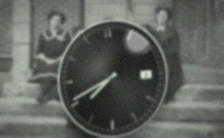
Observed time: 7:41
